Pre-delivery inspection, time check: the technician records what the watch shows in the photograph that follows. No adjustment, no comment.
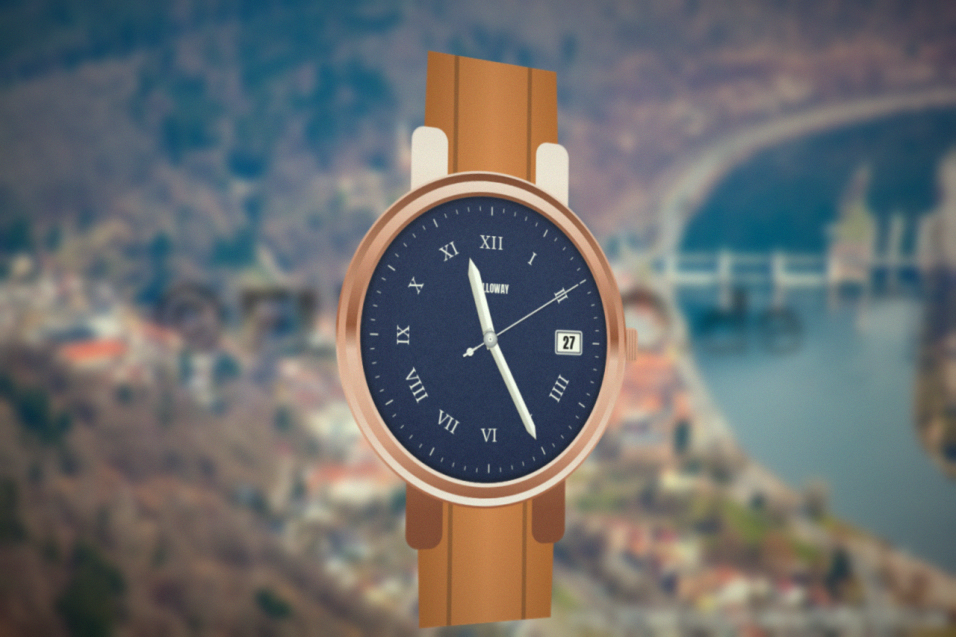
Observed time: 11:25:10
